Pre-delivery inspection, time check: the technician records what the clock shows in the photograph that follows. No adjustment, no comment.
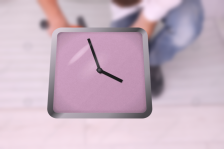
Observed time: 3:57
